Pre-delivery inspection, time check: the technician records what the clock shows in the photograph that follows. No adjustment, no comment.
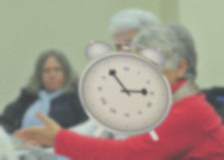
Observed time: 2:54
